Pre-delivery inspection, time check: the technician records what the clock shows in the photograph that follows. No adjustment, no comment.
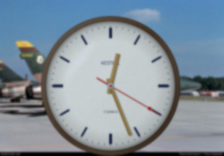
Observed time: 12:26:20
